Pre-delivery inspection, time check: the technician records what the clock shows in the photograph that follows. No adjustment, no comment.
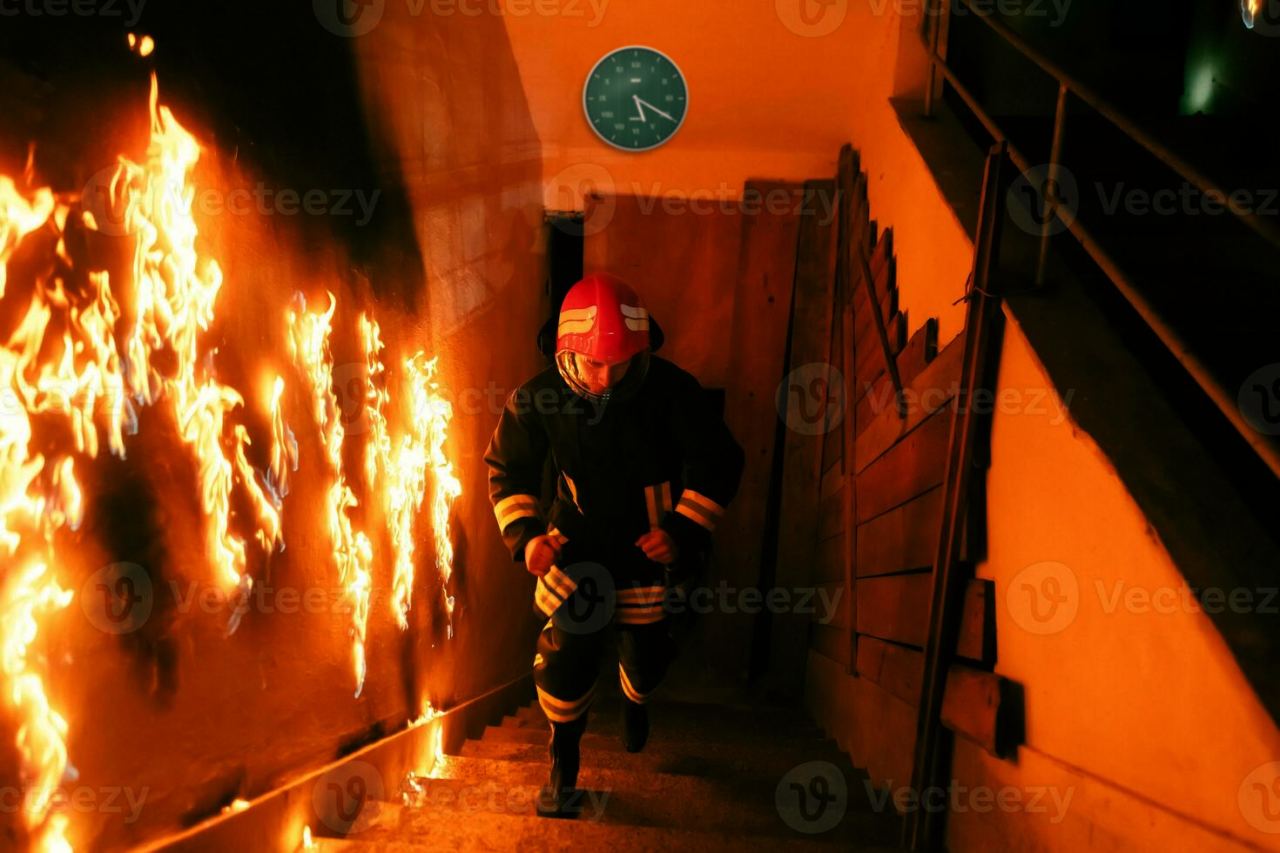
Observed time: 5:20
